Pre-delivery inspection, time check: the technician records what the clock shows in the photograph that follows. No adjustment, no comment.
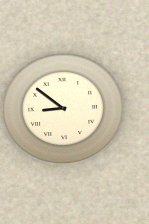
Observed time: 8:52
